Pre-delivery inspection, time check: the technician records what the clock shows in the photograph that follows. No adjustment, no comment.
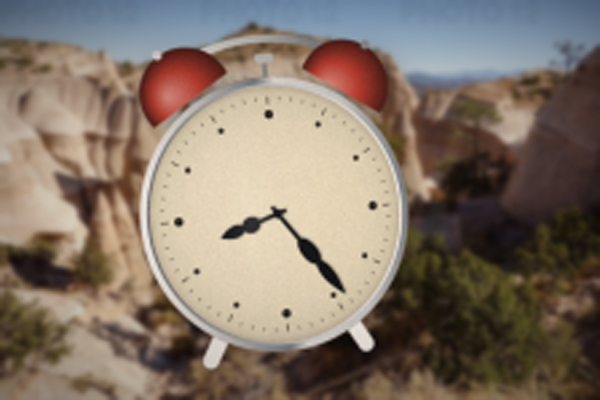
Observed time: 8:24
